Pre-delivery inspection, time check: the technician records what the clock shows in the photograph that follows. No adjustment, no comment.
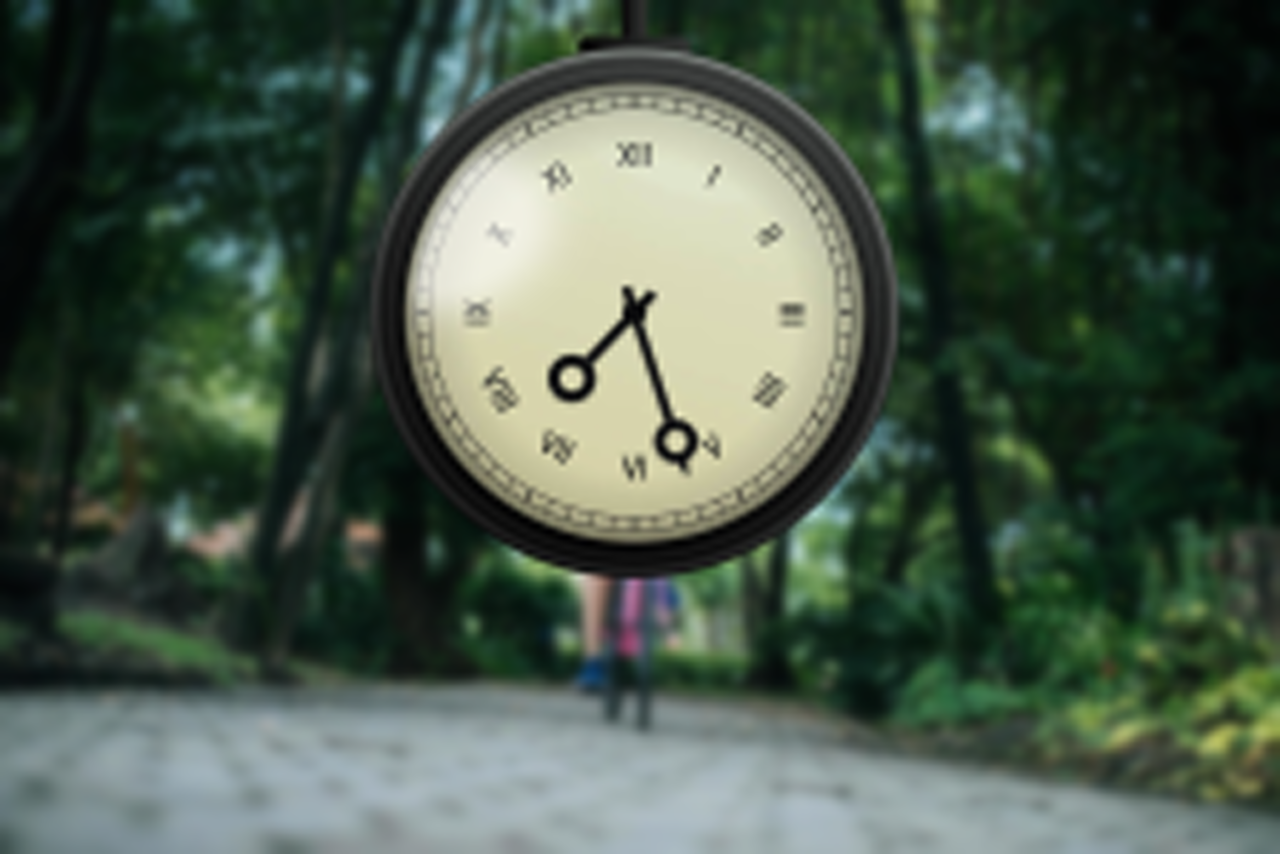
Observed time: 7:27
